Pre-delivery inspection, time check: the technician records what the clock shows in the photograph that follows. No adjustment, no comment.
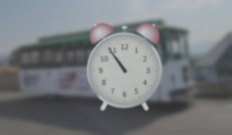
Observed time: 10:54
